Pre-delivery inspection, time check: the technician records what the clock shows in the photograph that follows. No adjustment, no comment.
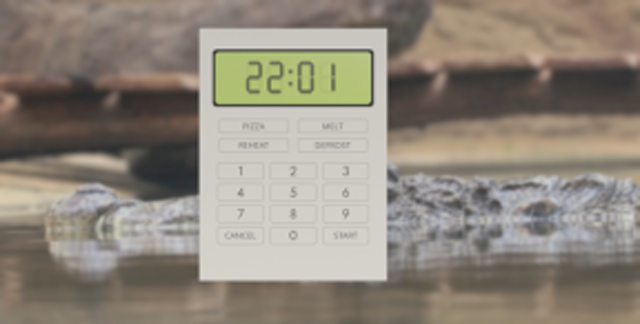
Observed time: 22:01
